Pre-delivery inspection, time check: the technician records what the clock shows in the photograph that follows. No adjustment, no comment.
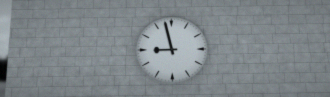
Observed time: 8:58
